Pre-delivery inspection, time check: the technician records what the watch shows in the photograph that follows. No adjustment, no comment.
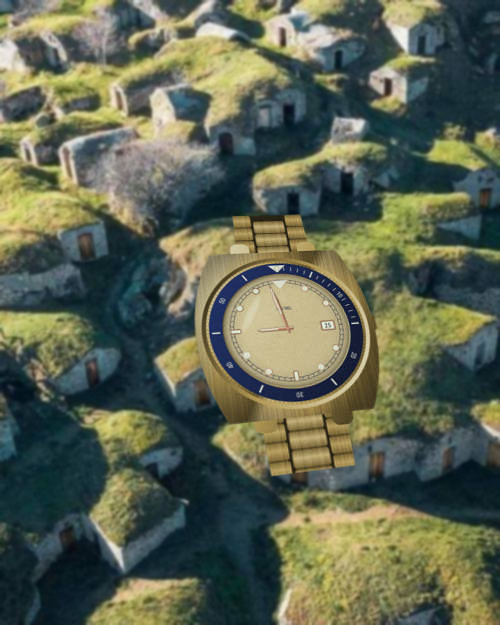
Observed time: 8:58
